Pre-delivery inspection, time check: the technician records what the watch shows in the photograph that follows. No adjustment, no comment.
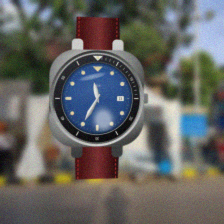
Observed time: 11:35
